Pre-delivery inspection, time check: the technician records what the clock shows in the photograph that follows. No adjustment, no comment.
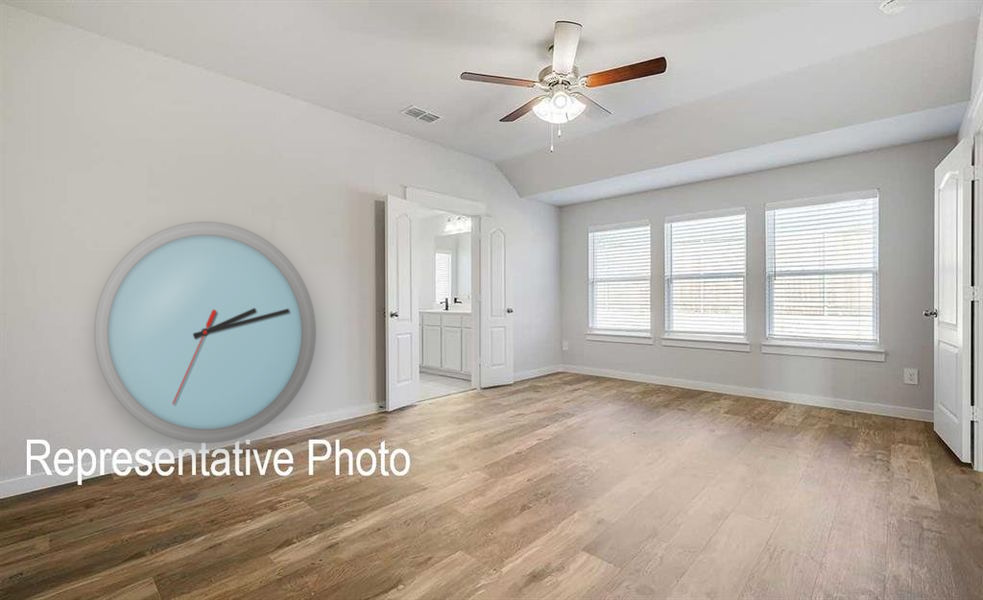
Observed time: 2:12:34
